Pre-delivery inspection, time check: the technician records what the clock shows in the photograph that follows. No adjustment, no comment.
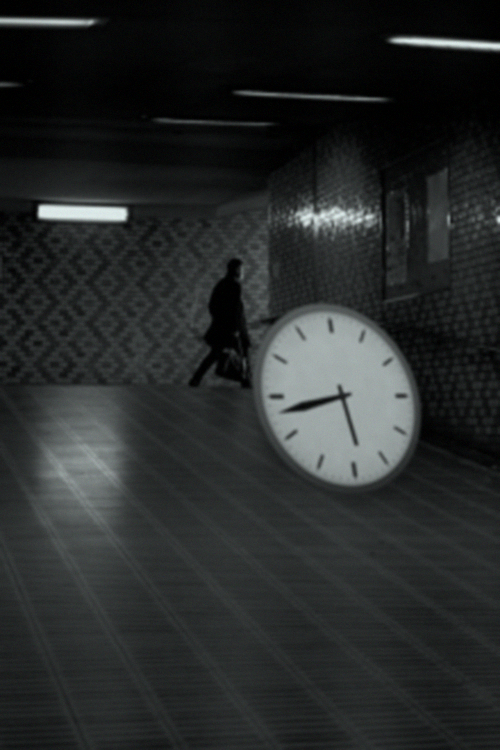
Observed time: 5:43
